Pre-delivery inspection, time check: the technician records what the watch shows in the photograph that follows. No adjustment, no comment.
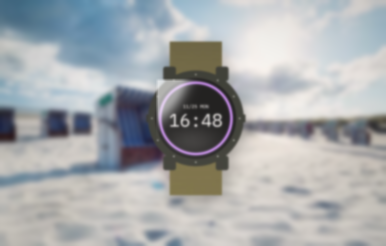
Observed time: 16:48
